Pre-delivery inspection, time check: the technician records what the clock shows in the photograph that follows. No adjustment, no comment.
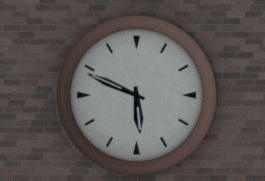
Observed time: 5:49
